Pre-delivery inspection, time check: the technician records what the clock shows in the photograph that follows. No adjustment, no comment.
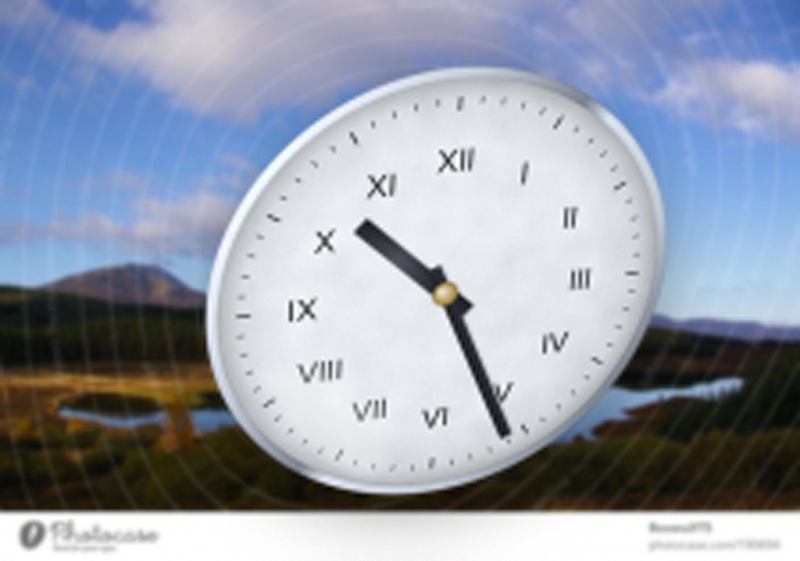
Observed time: 10:26
